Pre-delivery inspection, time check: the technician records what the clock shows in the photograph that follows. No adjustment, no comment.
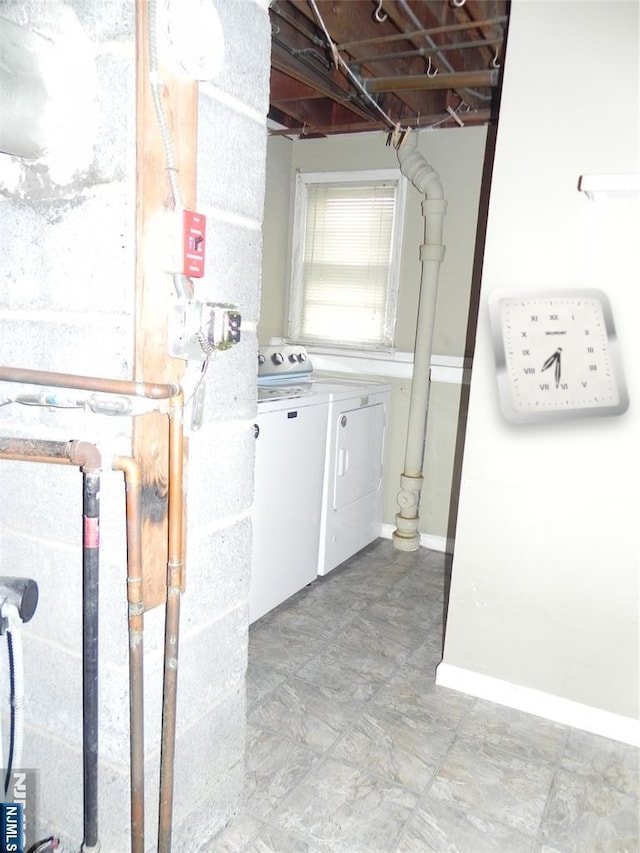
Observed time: 7:32
